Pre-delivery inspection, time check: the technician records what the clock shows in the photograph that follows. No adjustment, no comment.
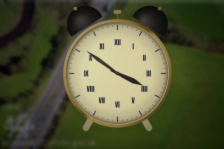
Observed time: 3:51
